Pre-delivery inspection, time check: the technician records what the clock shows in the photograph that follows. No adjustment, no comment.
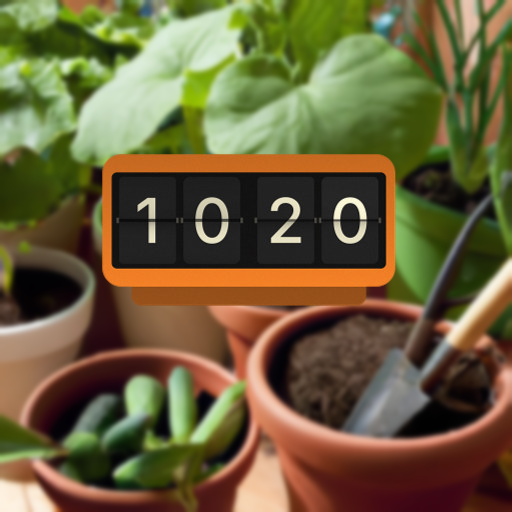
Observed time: 10:20
